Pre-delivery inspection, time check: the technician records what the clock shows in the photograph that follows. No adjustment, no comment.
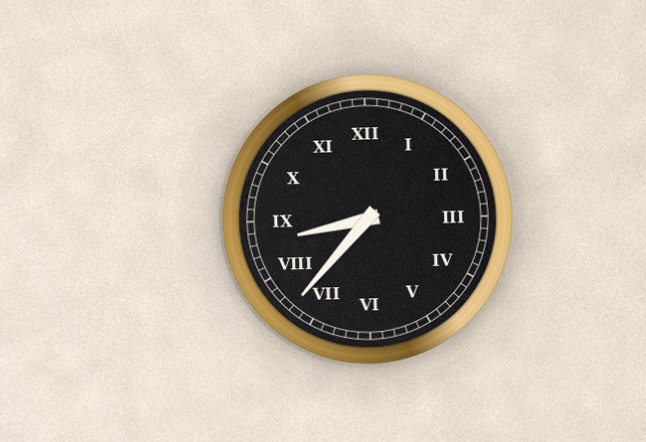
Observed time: 8:37
